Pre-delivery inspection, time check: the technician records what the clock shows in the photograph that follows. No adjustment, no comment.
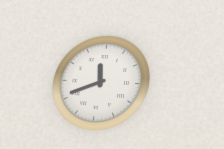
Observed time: 11:41
